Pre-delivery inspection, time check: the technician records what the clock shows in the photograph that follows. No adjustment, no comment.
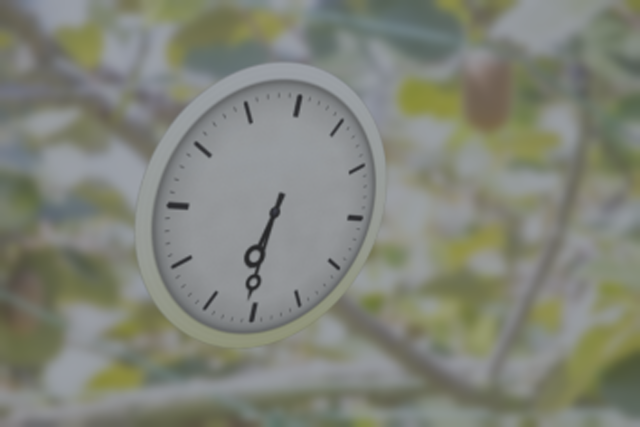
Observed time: 6:31
